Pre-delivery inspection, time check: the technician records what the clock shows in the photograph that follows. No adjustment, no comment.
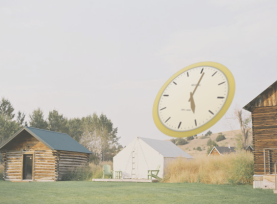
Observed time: 5:01
